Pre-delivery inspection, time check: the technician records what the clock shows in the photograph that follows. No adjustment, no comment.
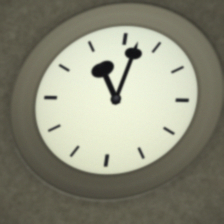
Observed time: 11:02
